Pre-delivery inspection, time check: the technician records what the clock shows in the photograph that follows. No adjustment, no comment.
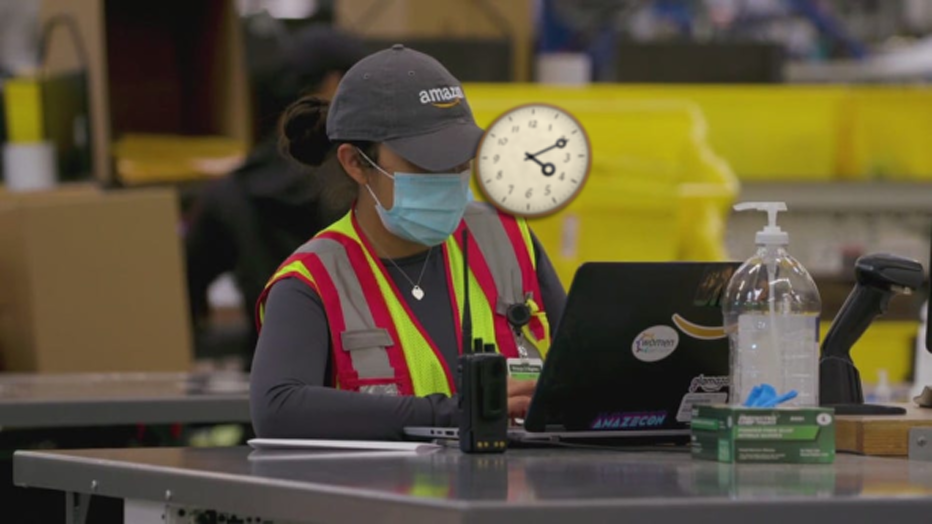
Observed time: 4:11
